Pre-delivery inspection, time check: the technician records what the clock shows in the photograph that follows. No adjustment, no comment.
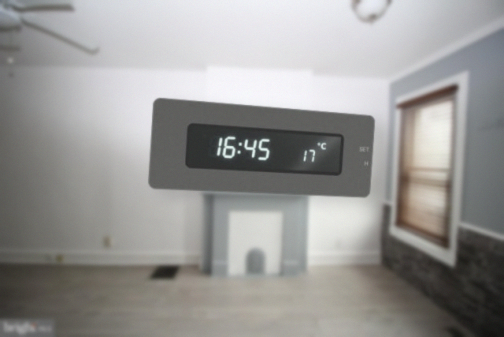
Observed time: 16:45
